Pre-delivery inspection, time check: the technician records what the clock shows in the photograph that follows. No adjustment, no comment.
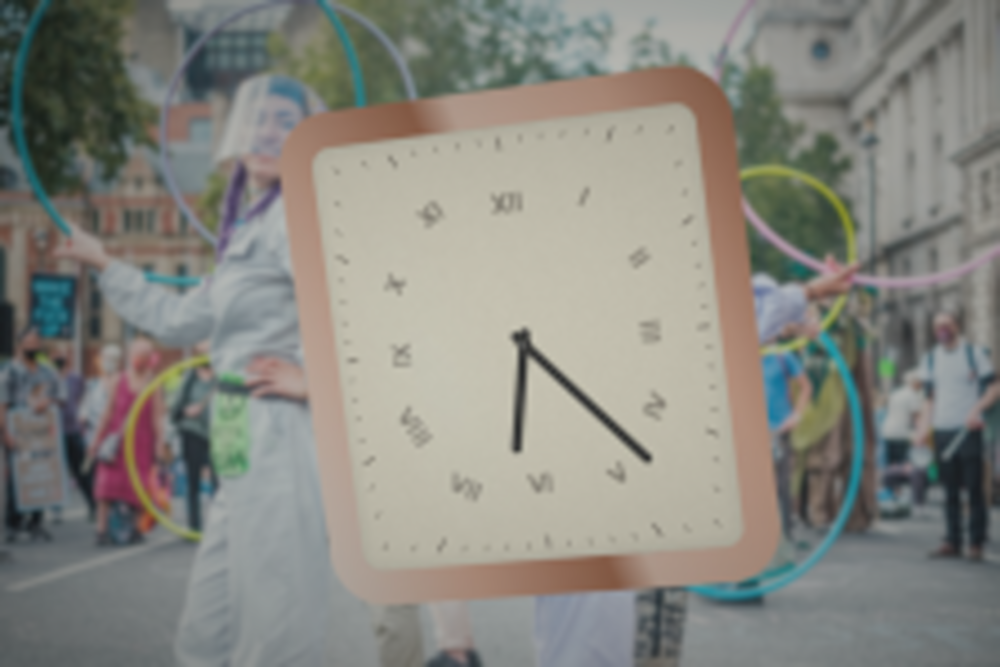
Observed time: 6:23
